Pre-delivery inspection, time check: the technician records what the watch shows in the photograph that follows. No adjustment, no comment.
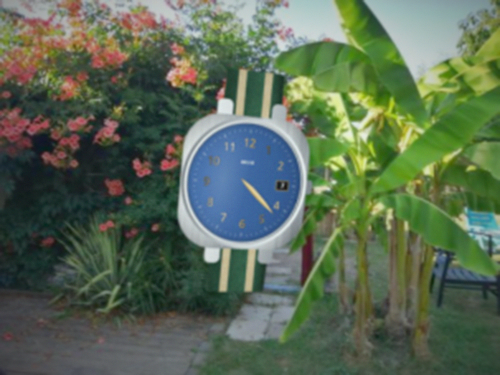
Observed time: 4:22
